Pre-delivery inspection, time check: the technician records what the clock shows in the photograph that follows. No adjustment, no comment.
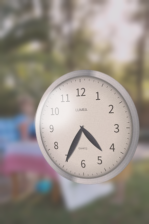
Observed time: 4:35
